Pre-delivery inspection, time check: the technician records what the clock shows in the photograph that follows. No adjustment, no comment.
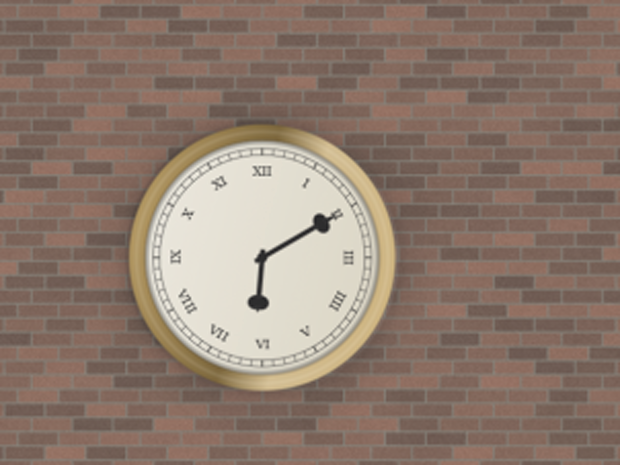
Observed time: 6:10
